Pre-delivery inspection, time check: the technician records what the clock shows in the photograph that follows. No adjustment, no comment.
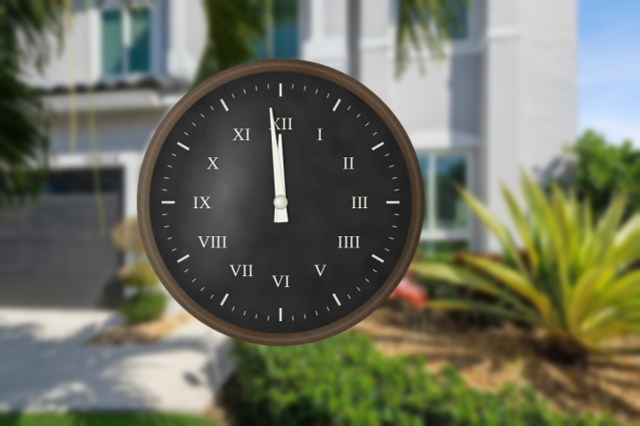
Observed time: 11:59
